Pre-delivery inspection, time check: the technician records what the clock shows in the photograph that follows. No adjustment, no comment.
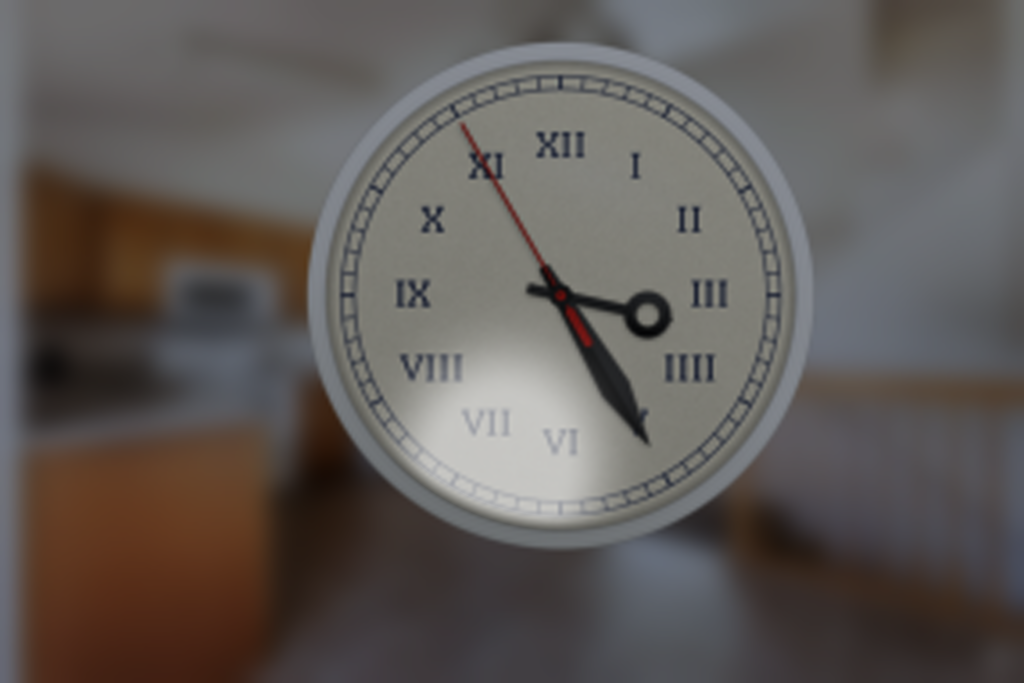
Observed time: 3:24:55
